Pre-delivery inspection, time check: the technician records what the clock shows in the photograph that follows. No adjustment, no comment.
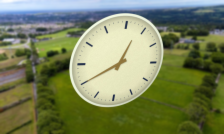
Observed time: 12:40
